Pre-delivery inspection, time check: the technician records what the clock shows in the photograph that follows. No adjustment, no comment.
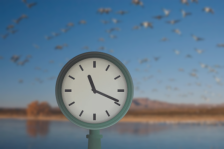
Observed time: 11:19
